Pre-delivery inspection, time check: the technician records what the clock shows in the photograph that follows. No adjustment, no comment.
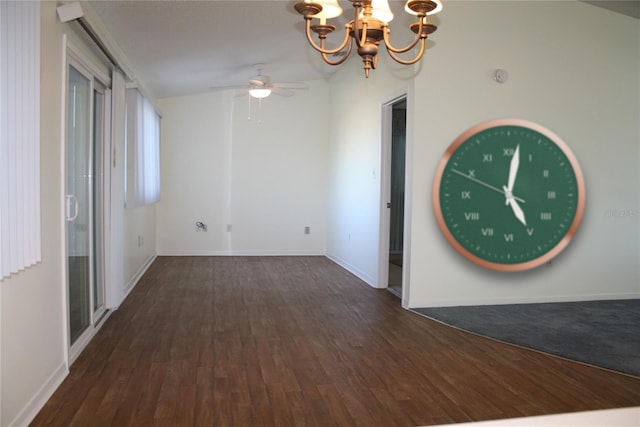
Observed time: 5:01:49
